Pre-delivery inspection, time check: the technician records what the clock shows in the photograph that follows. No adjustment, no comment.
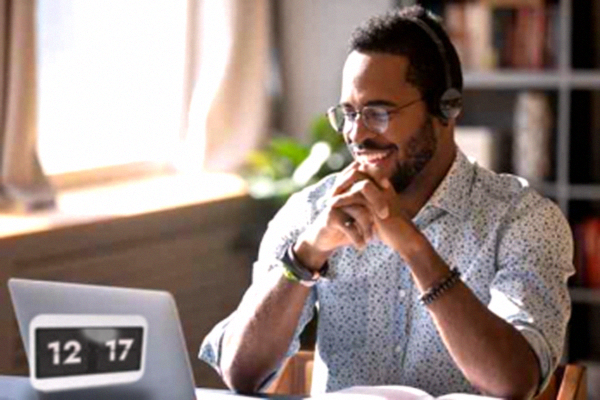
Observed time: 12:17
